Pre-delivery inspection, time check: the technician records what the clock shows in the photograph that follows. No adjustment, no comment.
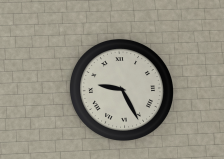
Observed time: 9:26
